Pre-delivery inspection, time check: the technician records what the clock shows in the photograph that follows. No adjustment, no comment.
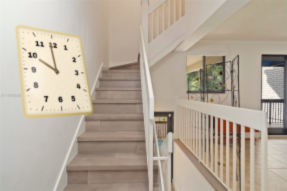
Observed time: 9:59
